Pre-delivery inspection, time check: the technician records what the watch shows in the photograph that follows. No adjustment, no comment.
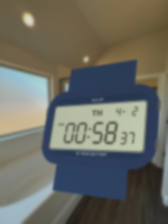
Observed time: 0:58
